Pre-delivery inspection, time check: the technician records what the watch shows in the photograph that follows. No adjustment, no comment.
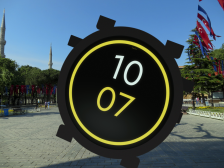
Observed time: 10:07
